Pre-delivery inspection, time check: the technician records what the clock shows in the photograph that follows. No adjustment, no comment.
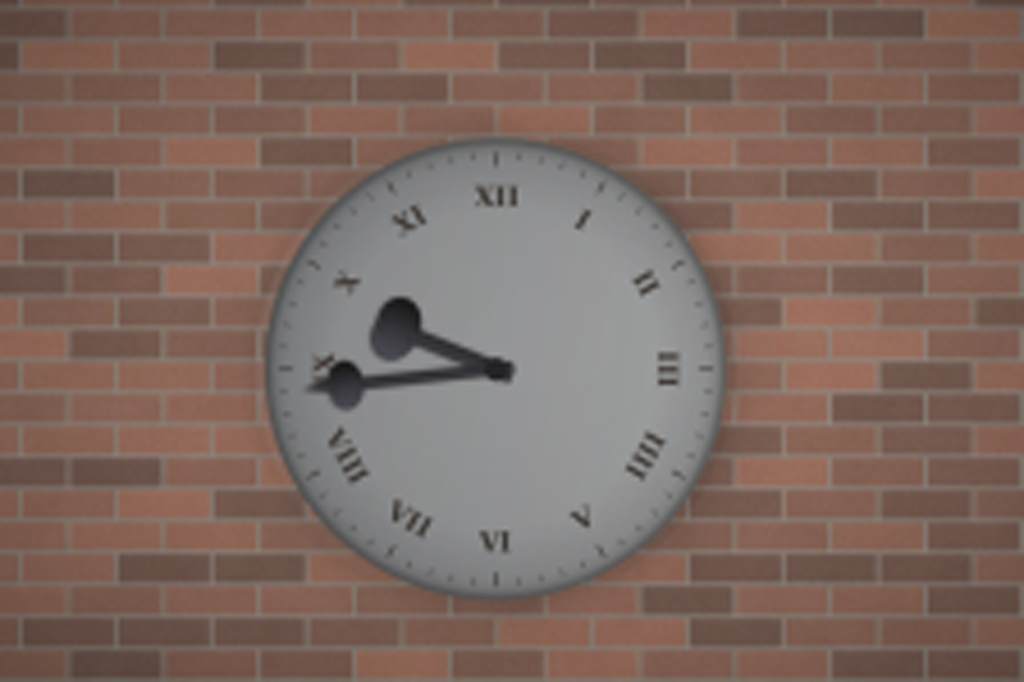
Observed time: 9:44
